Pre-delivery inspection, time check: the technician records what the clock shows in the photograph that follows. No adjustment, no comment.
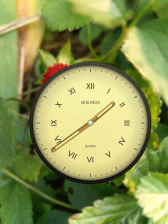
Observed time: 1:39
